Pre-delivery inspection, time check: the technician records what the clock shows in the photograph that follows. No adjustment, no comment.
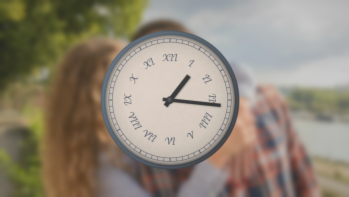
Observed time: 1:16
